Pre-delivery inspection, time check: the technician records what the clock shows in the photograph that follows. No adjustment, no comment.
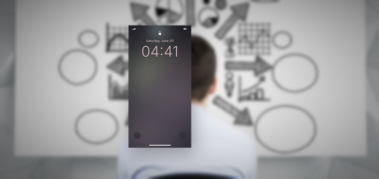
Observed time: 4:41
